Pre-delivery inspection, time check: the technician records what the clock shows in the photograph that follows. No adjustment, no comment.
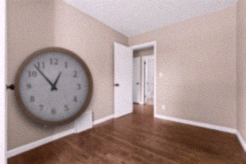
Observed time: 12:53
